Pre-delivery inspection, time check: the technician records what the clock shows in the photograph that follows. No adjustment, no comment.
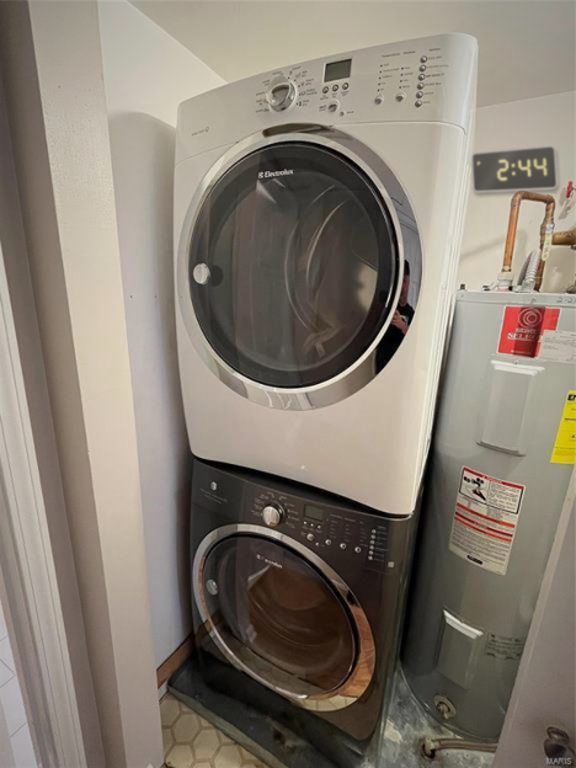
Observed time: 2:44
